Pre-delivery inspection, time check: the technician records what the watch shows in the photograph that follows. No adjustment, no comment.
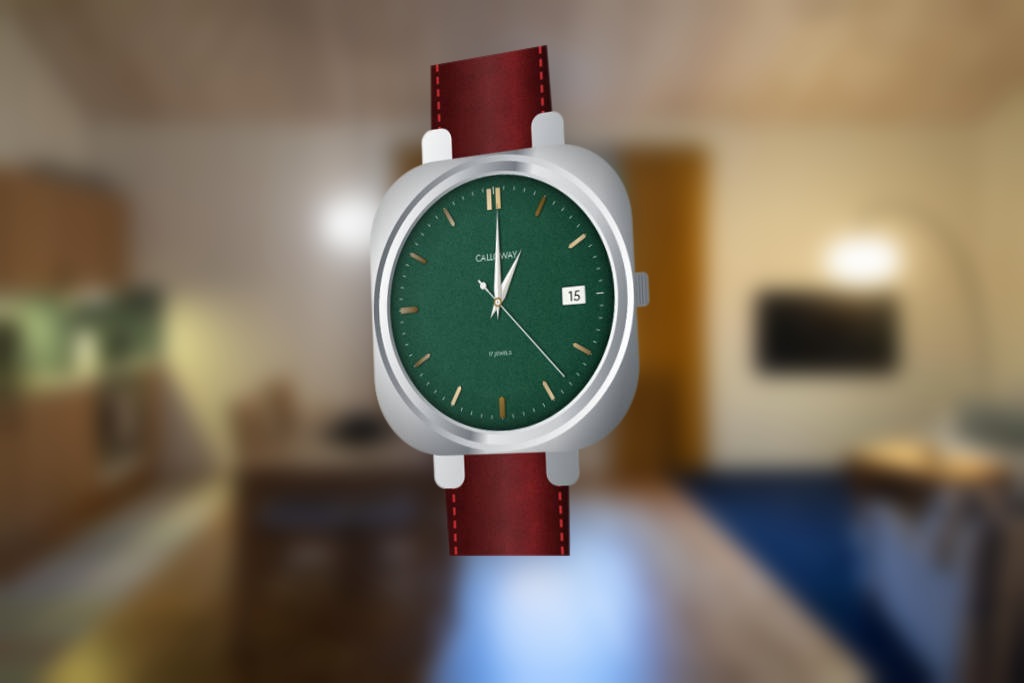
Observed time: 1:00:23
